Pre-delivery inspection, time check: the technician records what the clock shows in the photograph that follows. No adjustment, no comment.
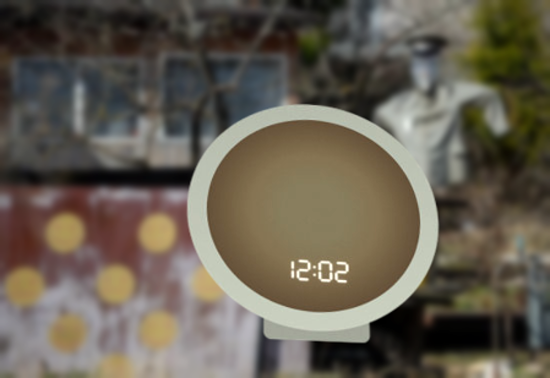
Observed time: 12:02
